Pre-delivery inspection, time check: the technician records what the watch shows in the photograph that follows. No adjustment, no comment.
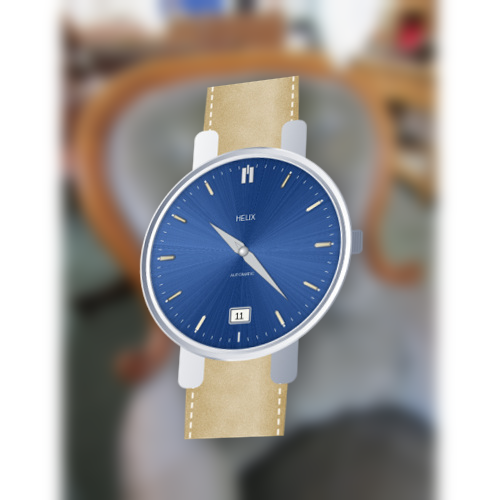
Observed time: 10:23
